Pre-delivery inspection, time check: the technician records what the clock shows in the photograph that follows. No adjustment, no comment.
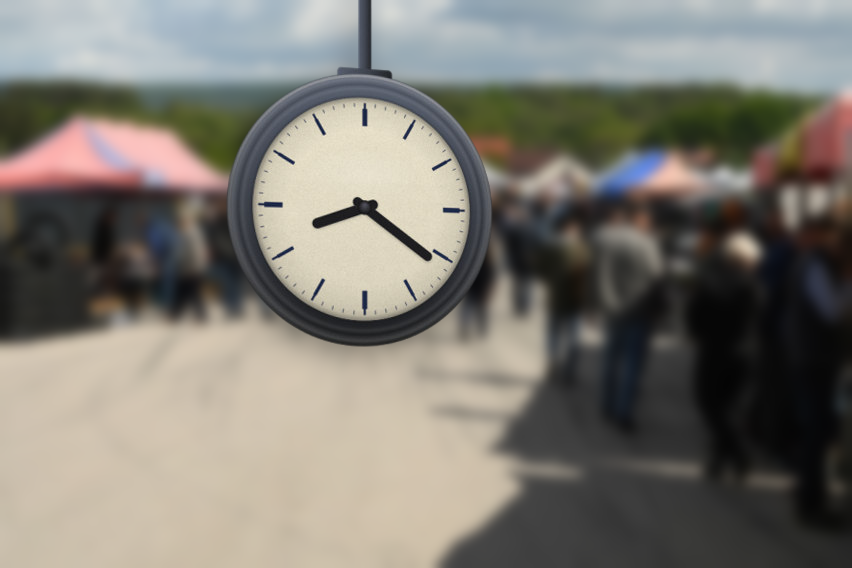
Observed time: 8:21
